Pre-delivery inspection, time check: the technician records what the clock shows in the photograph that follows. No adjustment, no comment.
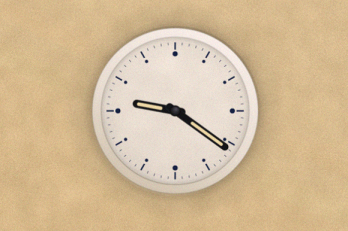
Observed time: 9:21
